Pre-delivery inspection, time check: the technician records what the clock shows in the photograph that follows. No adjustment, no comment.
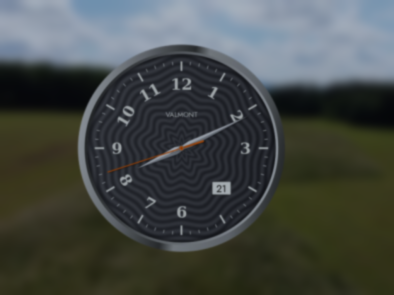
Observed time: 8:10:42
